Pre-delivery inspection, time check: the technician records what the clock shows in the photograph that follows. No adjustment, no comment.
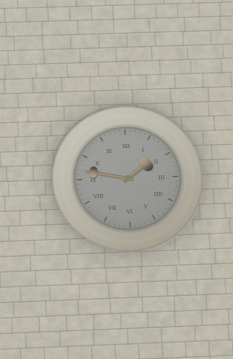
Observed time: 1:47
